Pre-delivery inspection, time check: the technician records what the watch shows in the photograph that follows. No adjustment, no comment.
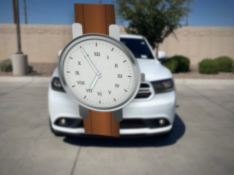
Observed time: 6:55
